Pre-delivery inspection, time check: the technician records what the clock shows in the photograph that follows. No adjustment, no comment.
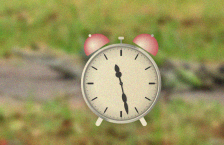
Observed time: 11:28
